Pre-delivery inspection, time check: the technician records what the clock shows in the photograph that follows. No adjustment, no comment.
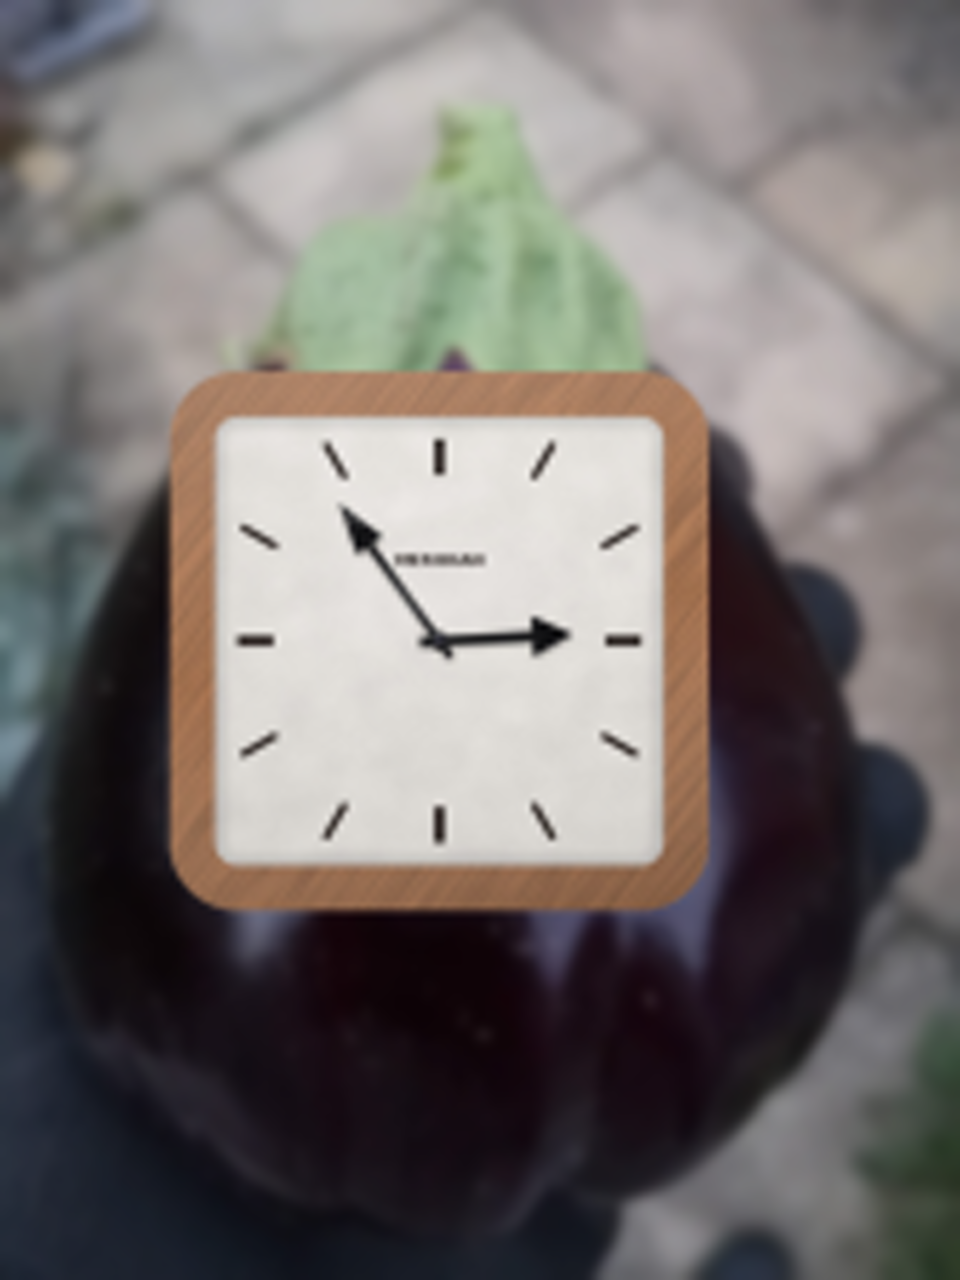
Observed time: 2:54
